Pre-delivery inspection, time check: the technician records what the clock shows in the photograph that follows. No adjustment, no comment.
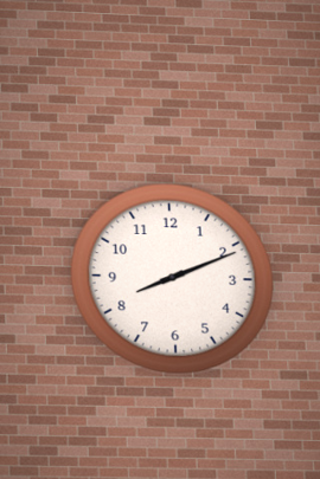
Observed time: 8:11
